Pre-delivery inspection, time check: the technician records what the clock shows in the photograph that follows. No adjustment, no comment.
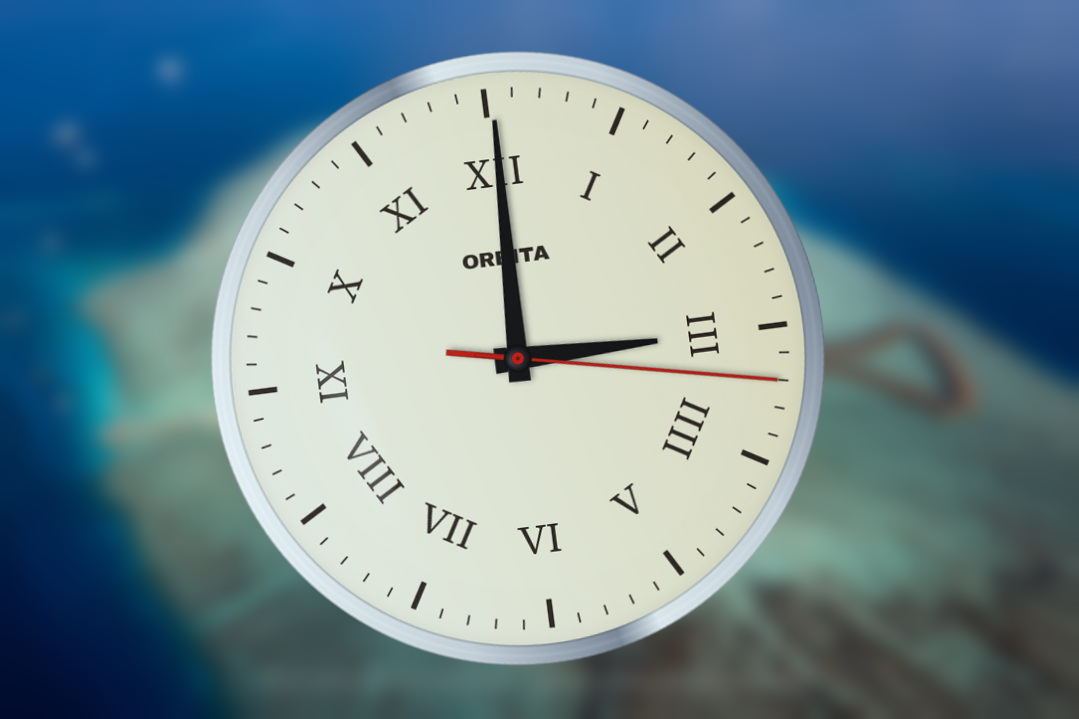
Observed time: 3:00:17
